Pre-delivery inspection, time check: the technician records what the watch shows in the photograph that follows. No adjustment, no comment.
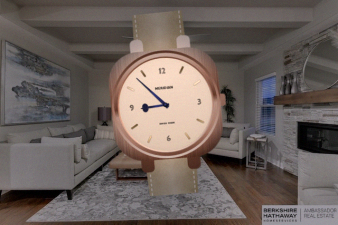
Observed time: 8:53
